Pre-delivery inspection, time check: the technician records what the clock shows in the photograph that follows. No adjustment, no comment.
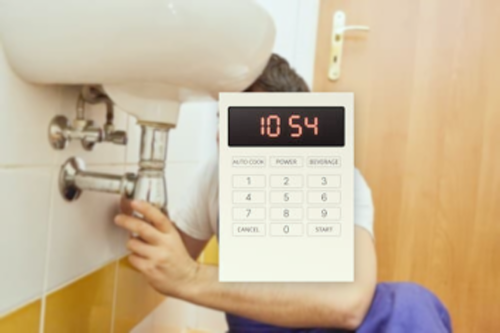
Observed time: 10:54
